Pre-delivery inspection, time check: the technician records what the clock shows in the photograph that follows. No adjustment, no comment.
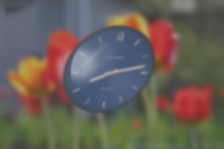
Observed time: 8:13
